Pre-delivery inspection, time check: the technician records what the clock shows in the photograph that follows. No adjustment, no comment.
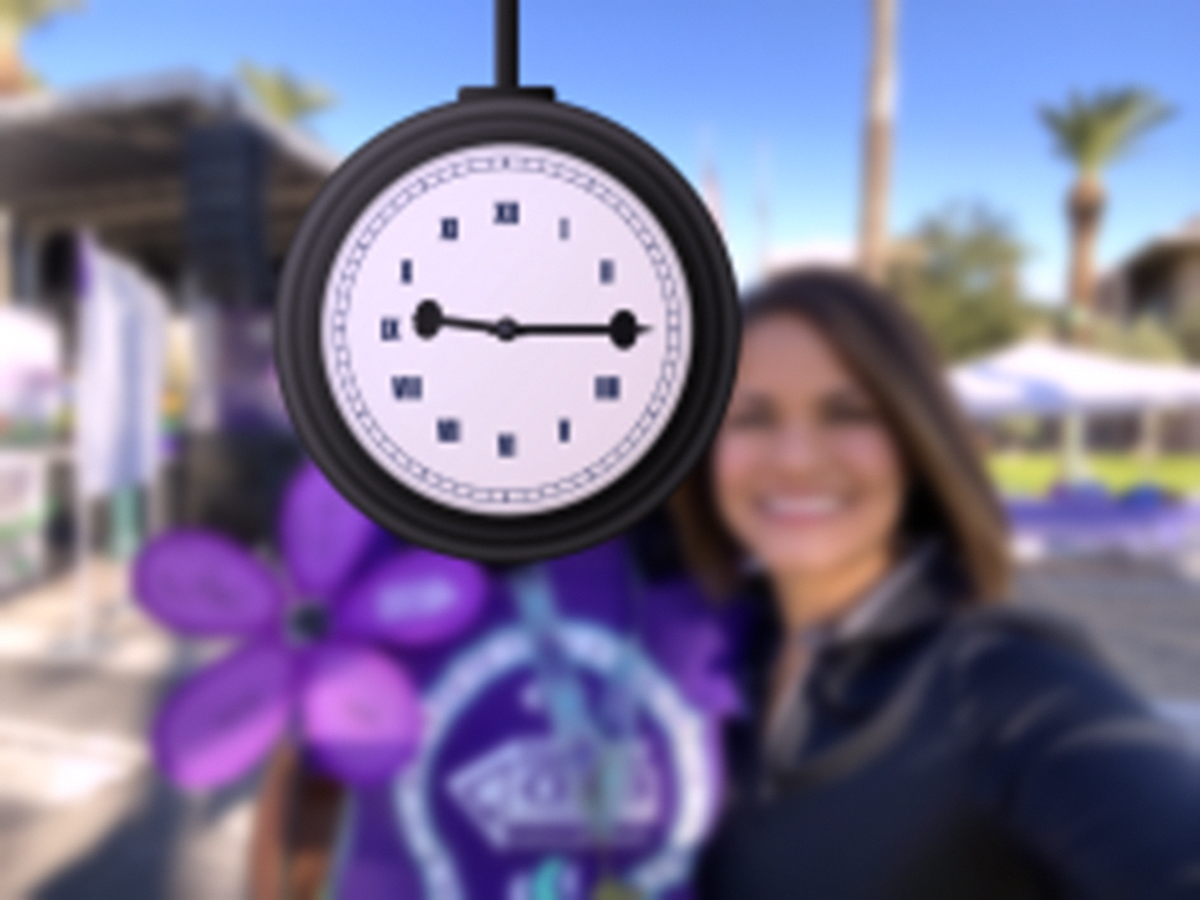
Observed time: 9:15
